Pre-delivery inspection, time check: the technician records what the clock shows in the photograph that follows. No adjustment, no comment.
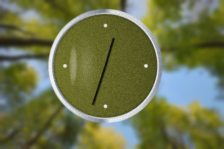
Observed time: 12:33
